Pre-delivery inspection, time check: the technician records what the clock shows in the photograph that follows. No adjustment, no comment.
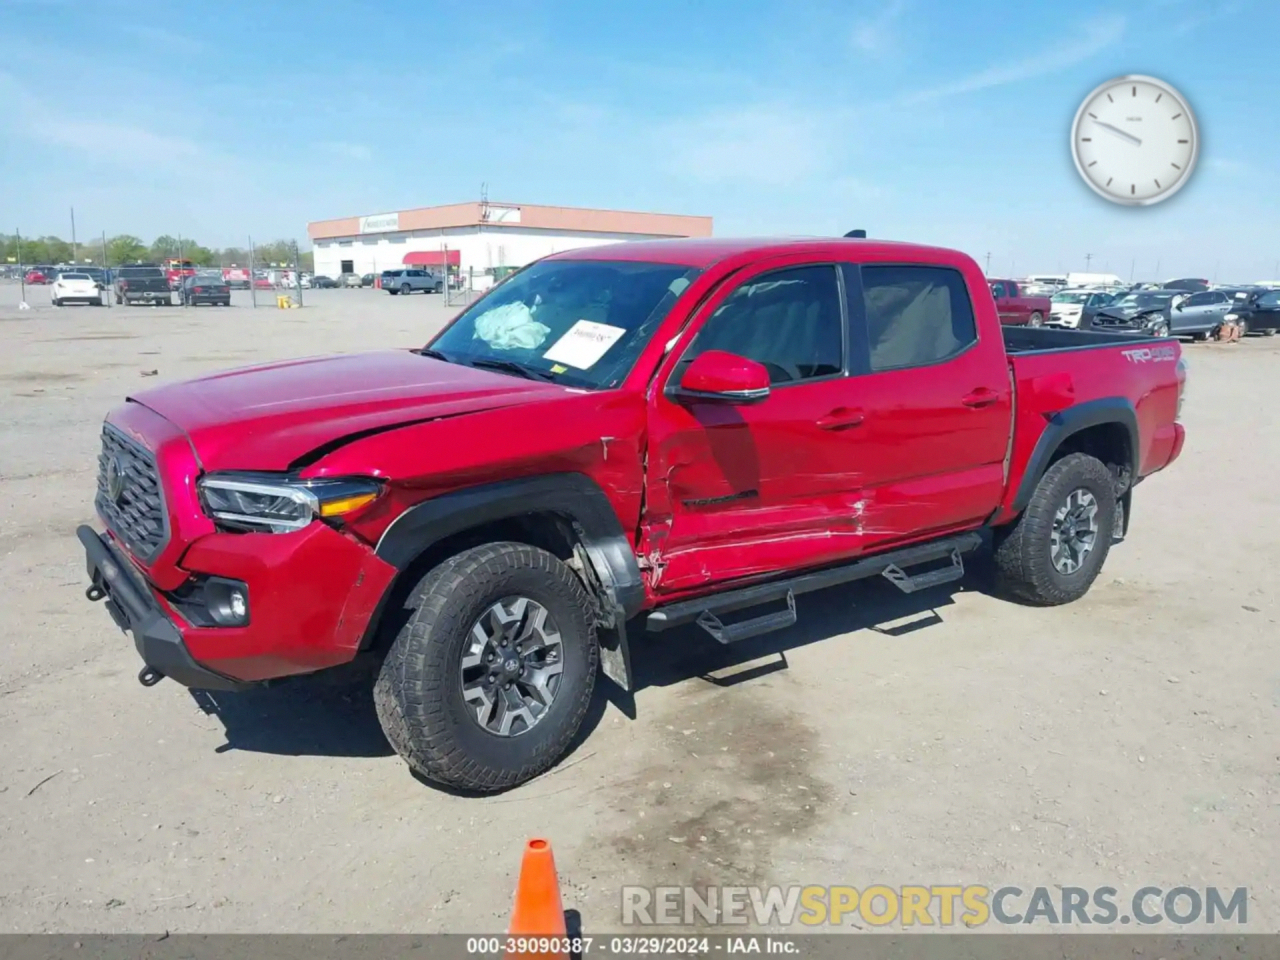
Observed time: 9:49
